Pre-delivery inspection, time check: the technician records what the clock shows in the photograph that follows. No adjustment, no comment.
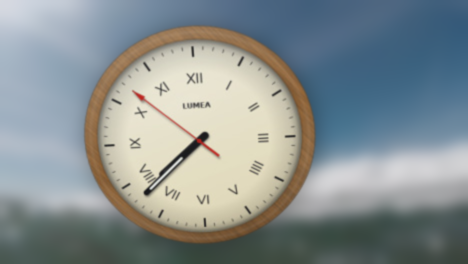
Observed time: 7:37:52
